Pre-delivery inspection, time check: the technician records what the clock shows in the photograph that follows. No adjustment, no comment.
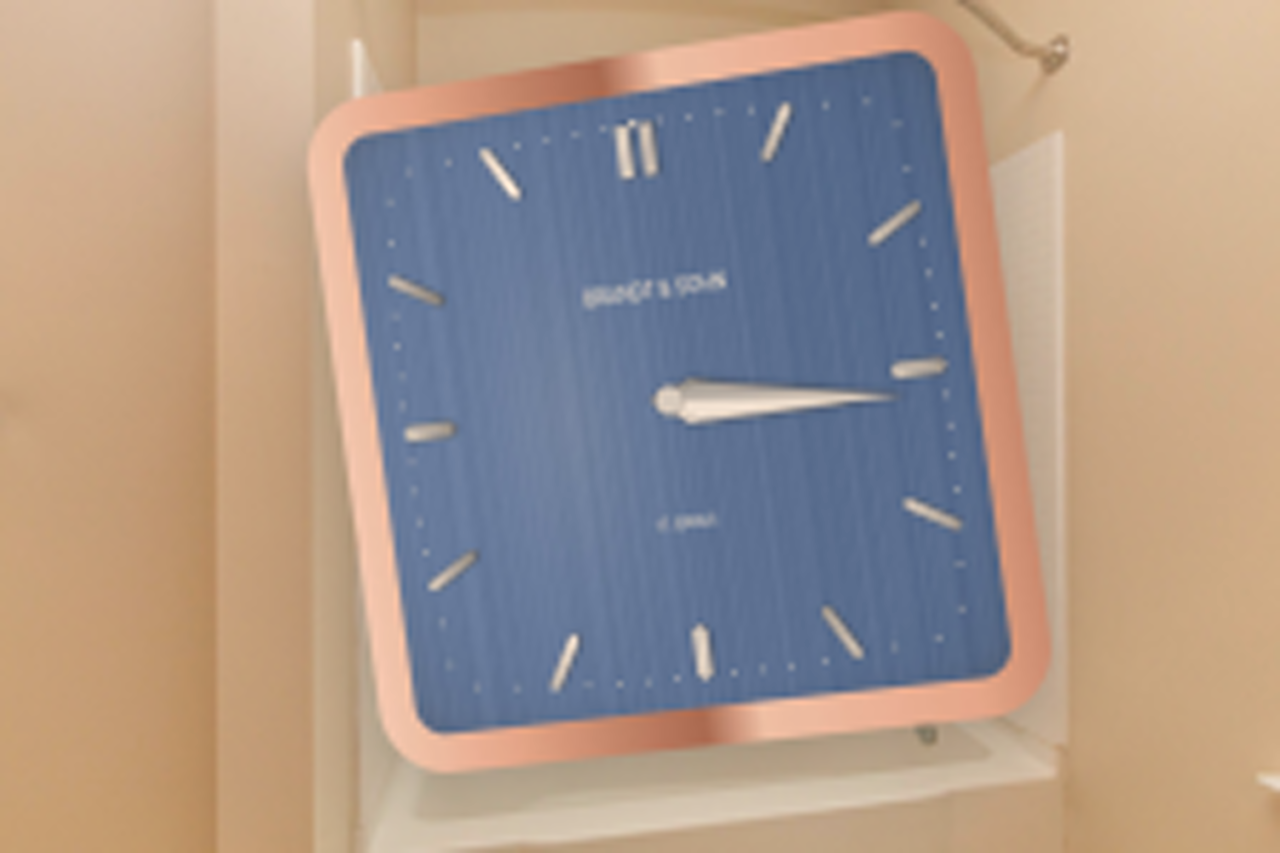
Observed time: 3:16
